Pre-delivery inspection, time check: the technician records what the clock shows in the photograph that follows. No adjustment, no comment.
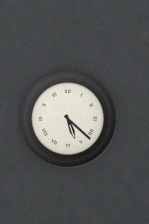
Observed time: 5:22
